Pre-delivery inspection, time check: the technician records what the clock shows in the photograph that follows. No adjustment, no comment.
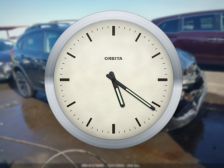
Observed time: 5:21
